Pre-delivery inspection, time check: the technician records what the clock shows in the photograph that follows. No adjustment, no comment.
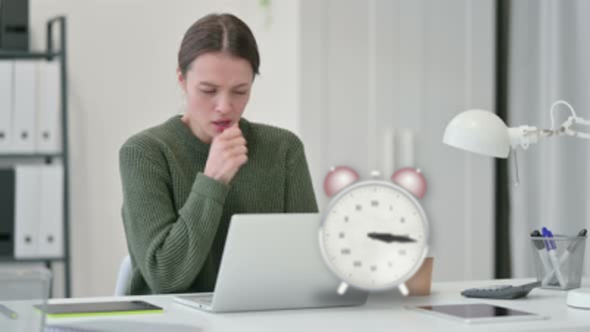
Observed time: 3:16
